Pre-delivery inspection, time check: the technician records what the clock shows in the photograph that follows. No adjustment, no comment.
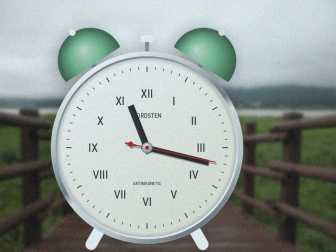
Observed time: 11:17:17
